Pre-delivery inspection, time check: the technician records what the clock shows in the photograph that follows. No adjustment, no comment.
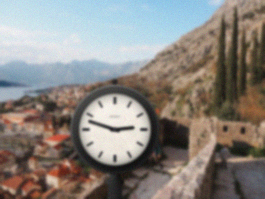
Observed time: 2:48
